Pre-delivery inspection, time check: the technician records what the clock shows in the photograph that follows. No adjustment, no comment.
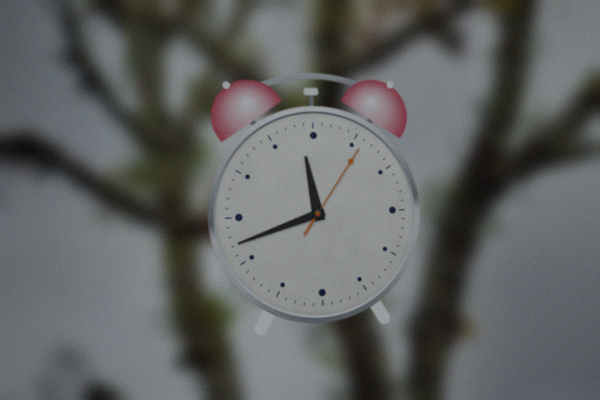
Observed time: 11:42:06
